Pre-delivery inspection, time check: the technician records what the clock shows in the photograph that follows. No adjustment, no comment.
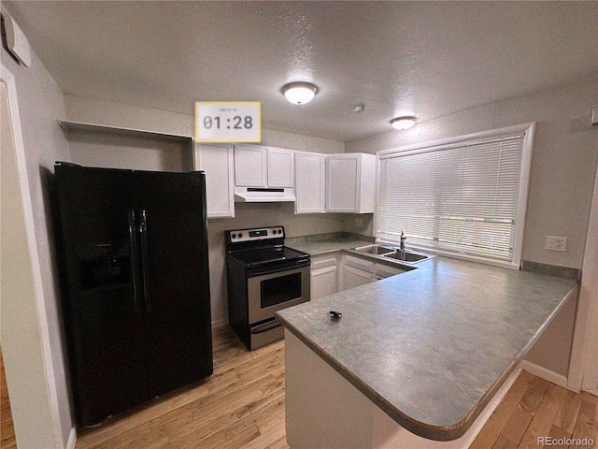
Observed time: 1:28
